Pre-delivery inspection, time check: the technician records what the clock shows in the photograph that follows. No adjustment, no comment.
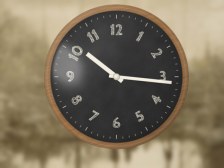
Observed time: 10:16
